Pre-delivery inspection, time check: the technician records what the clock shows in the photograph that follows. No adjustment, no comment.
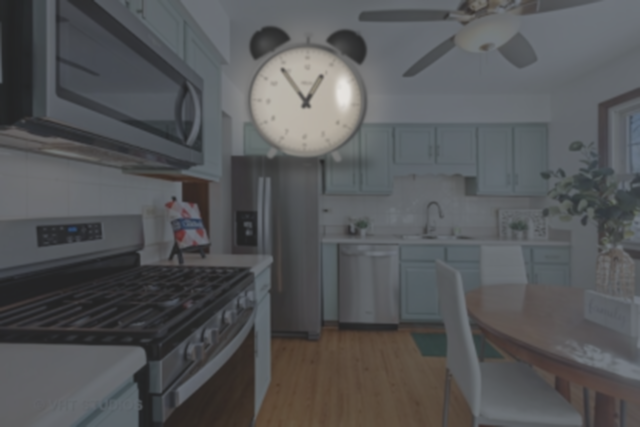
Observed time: 12:54
